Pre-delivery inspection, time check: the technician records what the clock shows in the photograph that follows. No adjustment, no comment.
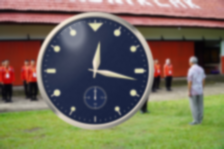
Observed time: 12:17
